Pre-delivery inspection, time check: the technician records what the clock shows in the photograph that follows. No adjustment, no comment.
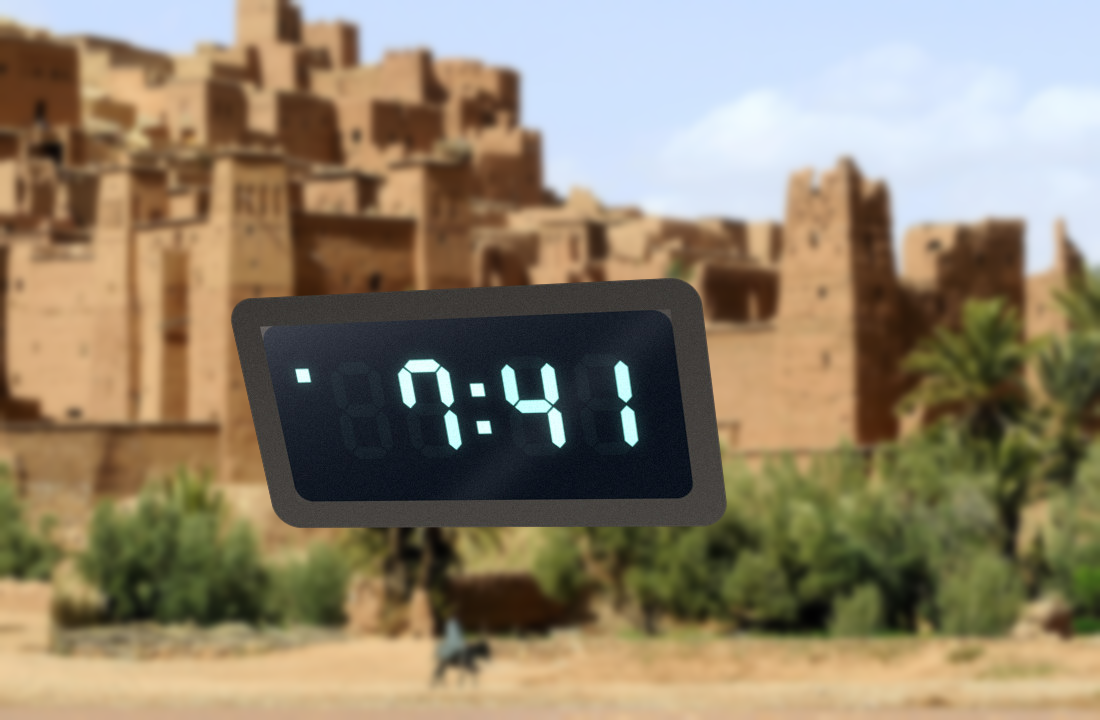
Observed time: 7:41
